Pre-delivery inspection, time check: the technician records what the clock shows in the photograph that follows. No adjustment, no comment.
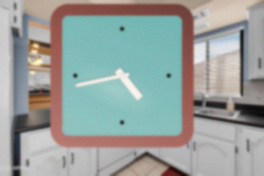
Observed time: 4:43
